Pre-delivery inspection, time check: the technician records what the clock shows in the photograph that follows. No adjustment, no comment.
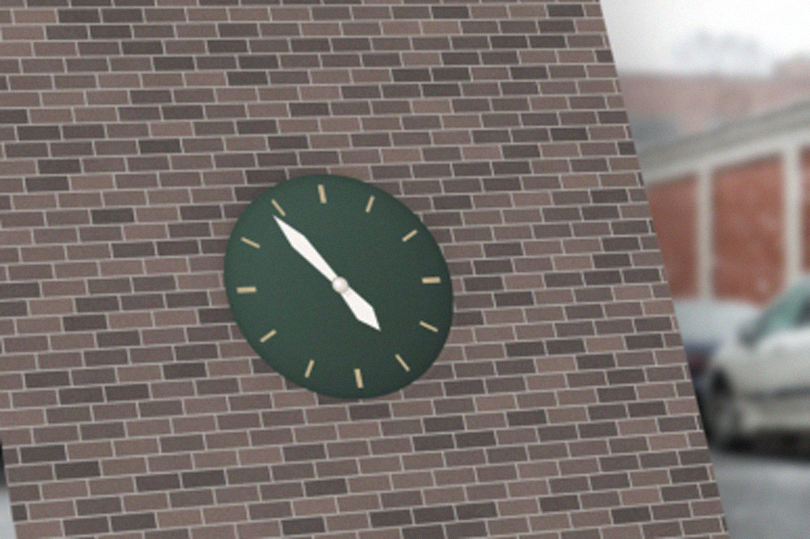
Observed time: 4:54
